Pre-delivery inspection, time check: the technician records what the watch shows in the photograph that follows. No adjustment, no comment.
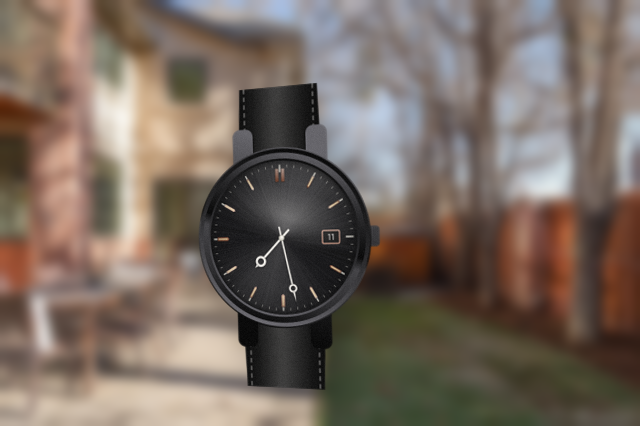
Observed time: 7:28
